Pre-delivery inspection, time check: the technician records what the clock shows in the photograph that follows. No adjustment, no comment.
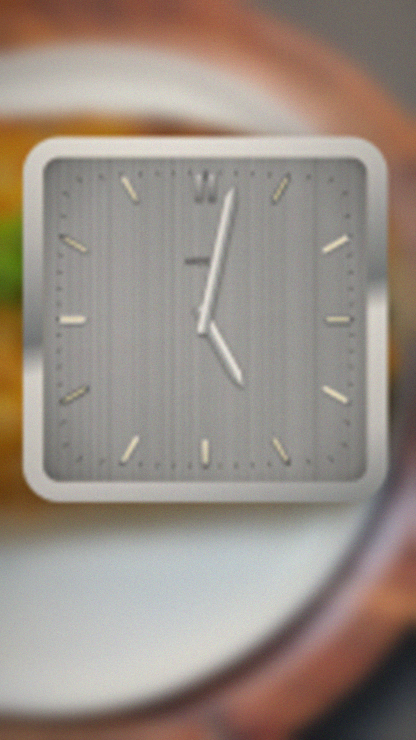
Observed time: 5:02
